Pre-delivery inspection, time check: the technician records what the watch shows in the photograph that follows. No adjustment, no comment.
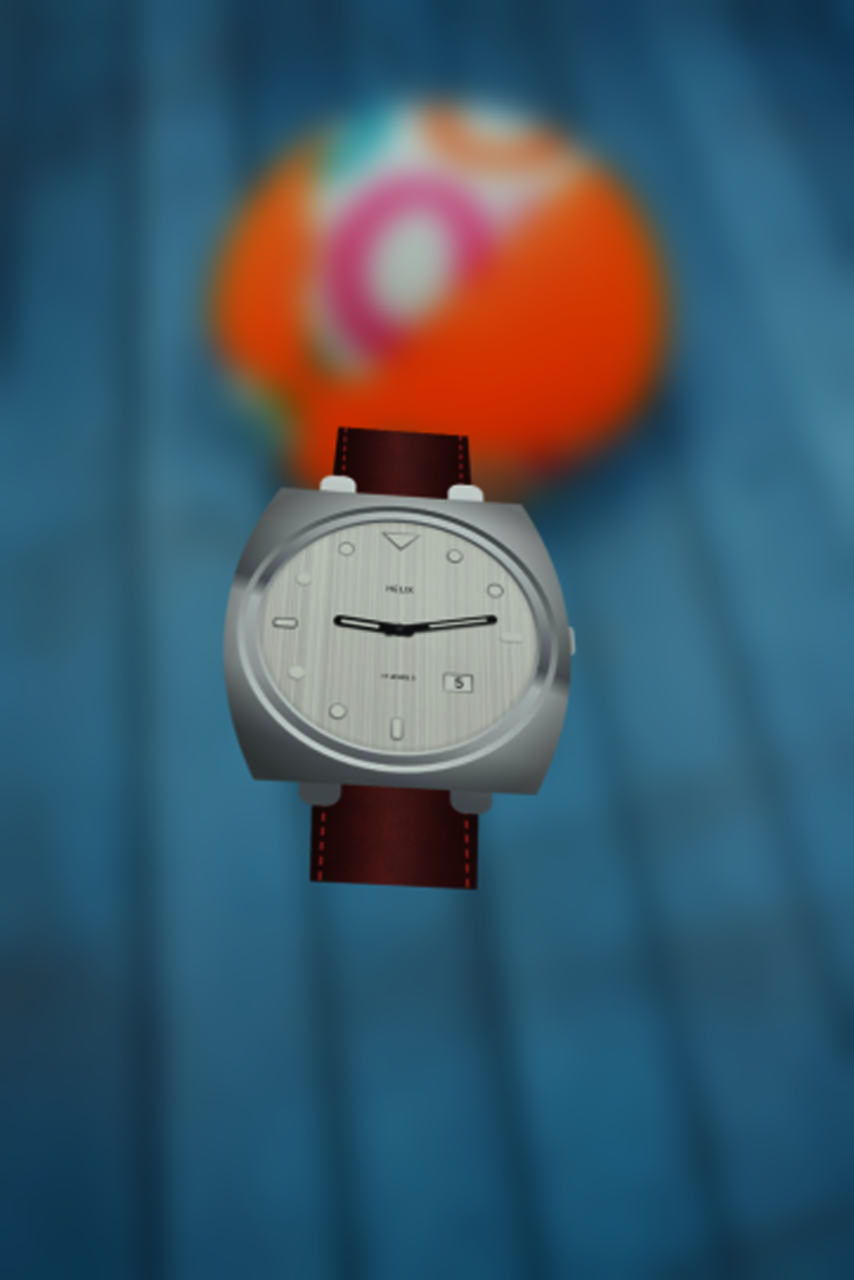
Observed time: 9:13
